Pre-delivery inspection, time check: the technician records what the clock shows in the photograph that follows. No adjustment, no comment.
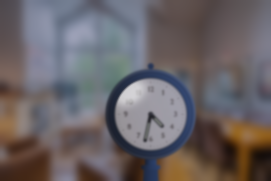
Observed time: 4:32
